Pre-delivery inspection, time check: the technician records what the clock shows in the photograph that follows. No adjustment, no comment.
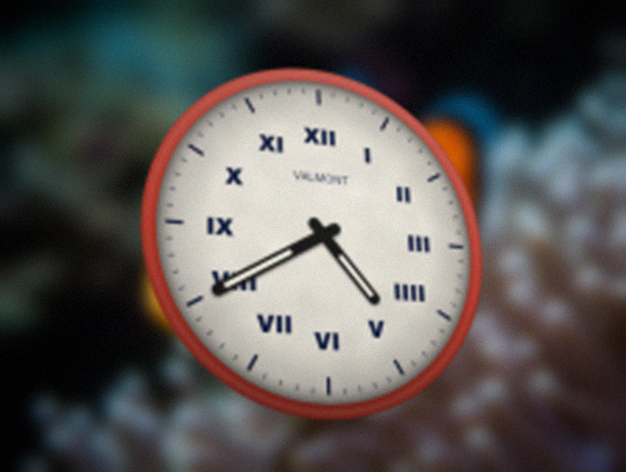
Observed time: 4:40
